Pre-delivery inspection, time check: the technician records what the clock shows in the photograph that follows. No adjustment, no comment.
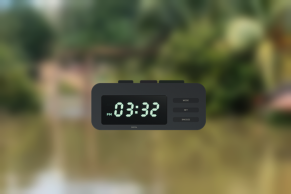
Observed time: 3:32
